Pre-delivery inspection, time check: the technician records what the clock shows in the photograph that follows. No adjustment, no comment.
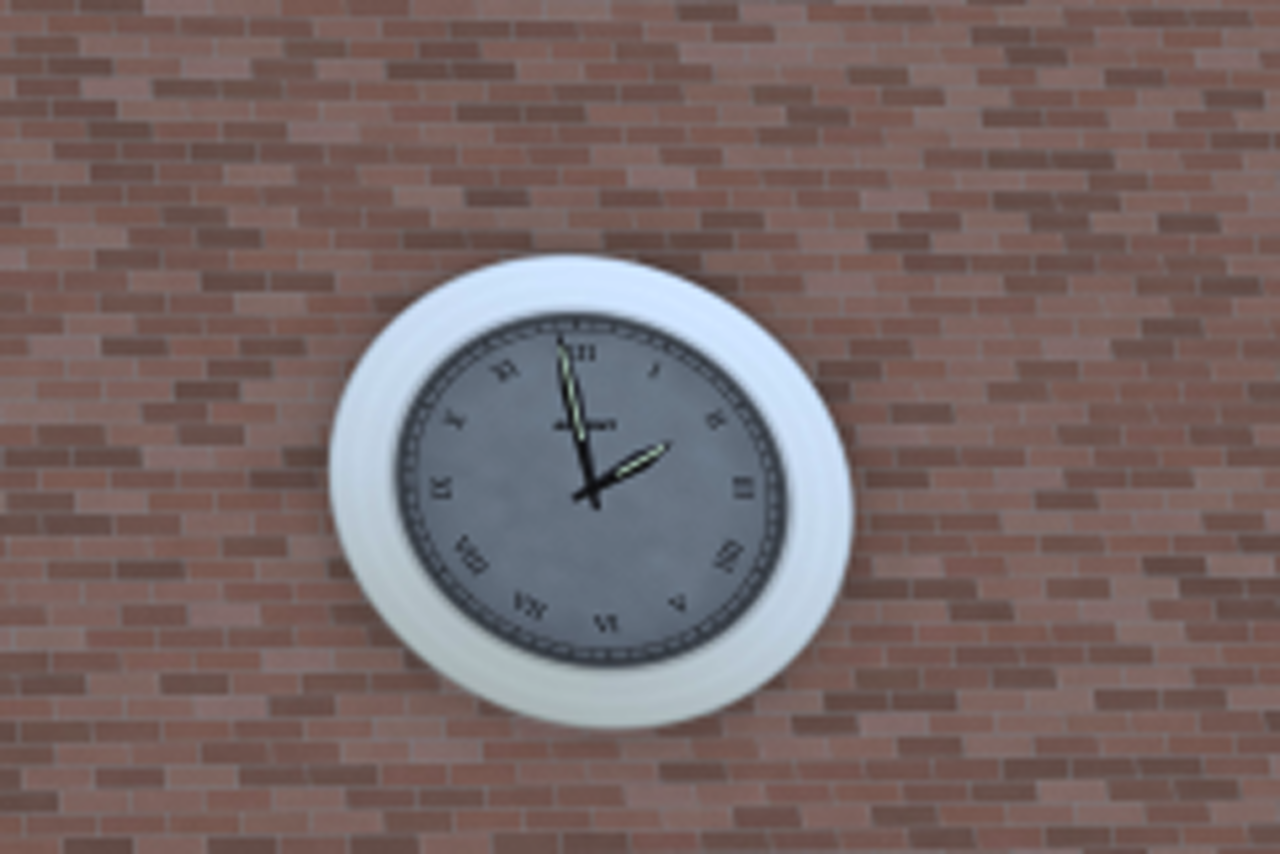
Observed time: 1:59
